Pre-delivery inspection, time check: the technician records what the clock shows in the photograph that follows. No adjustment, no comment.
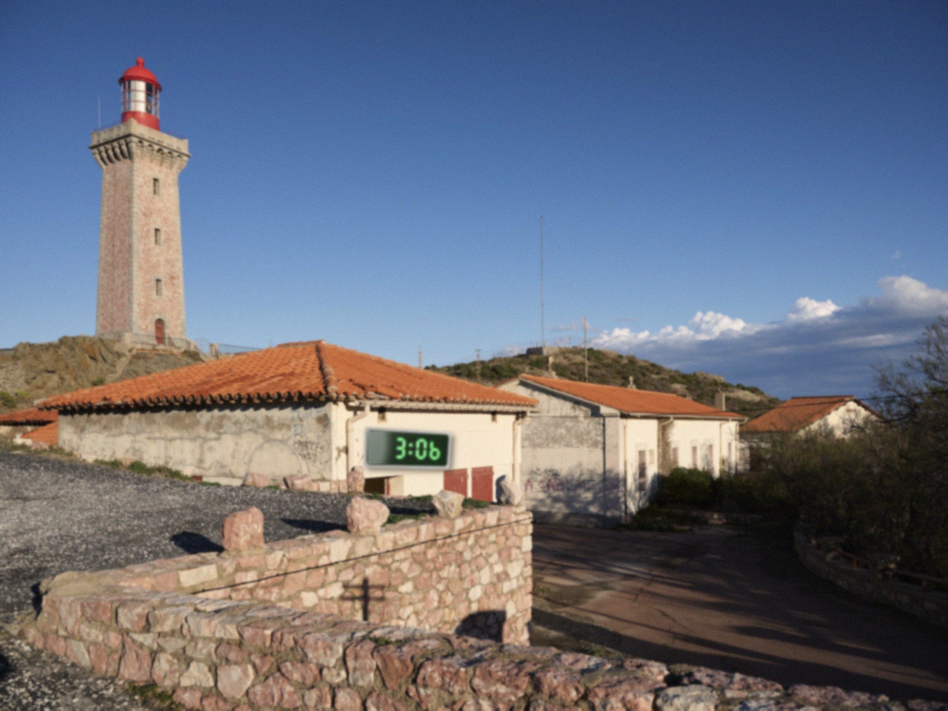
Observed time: 3:06
